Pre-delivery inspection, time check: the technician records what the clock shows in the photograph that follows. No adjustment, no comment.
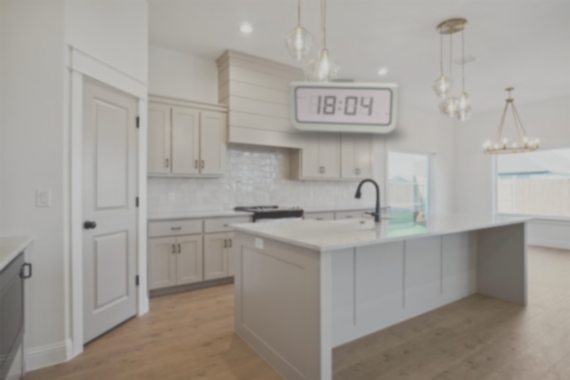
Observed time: 18:04
